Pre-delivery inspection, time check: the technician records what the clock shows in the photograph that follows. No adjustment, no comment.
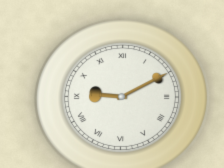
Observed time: 9:10
